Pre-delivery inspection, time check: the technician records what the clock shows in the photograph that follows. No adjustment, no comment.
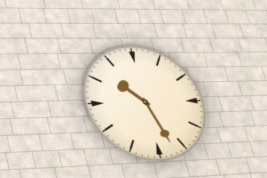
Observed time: 10:27
